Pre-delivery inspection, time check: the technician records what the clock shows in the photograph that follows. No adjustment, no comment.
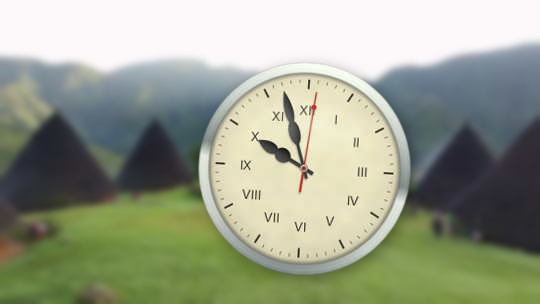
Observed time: 9:57:01
